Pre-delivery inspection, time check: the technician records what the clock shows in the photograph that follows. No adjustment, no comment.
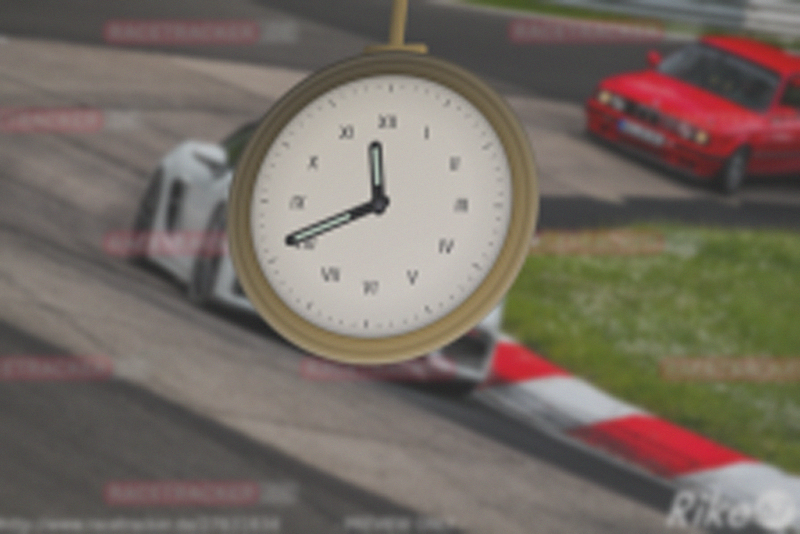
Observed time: 11:41
